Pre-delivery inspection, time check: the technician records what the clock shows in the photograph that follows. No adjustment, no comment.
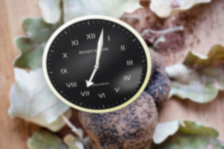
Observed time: 7:03
